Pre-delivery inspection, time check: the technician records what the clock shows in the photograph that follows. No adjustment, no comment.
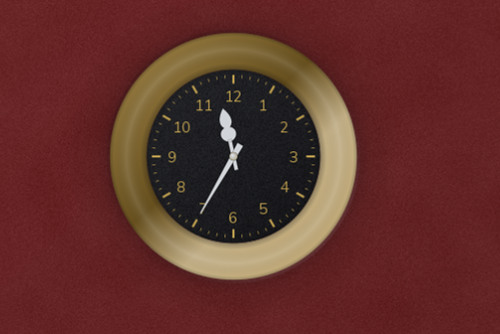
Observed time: 11:35
